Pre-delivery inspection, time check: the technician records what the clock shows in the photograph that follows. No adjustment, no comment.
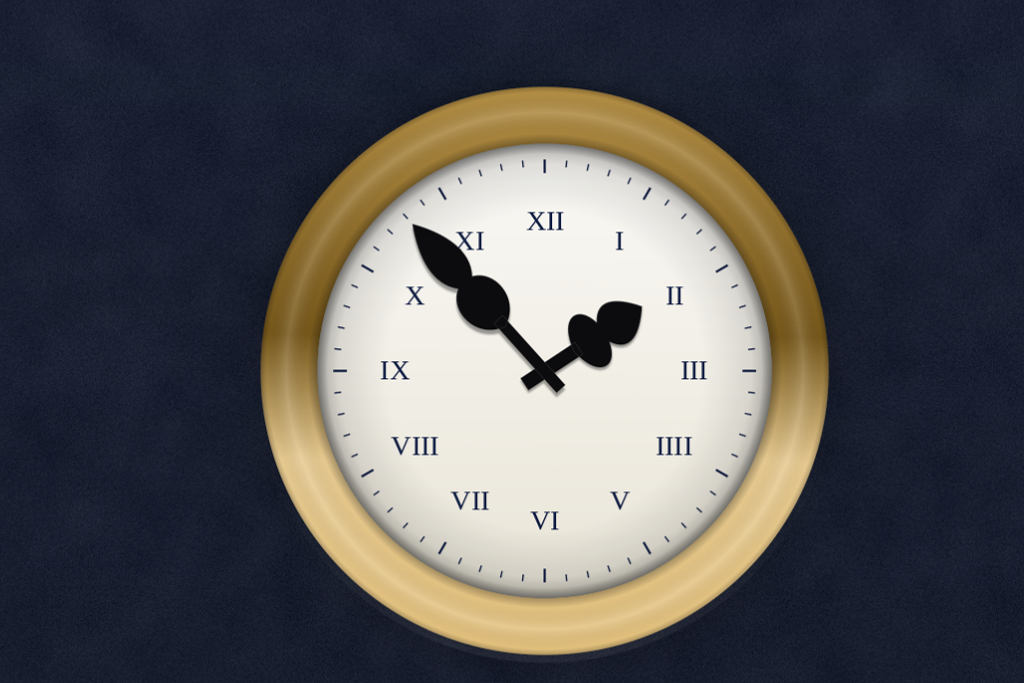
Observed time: 1:53
